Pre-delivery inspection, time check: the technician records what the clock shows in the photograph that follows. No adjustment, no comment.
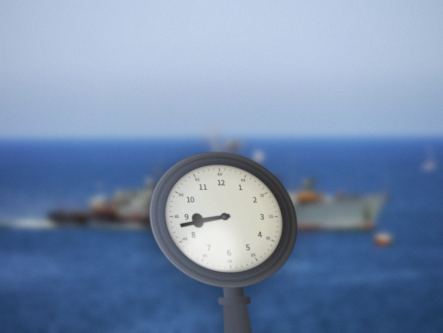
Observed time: 8:43
